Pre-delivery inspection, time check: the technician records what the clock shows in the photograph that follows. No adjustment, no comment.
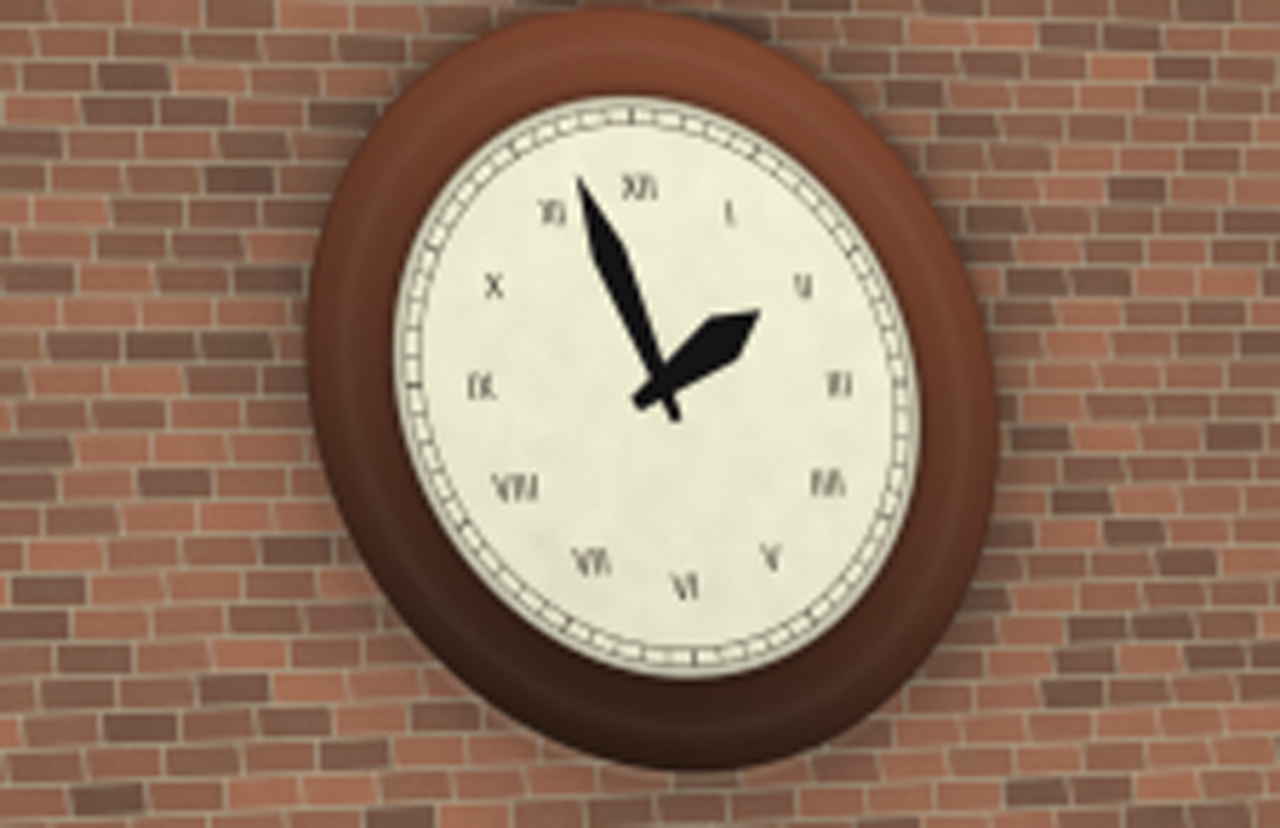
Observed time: 1:57
